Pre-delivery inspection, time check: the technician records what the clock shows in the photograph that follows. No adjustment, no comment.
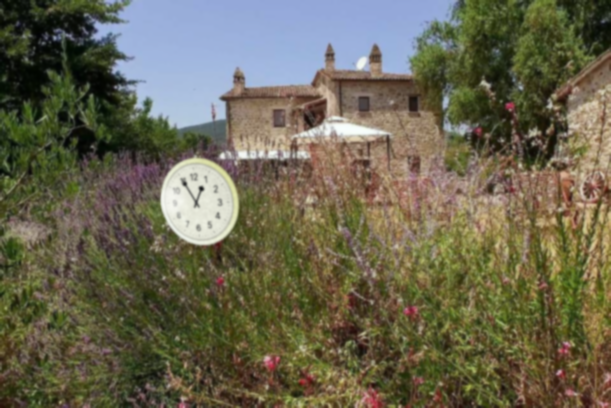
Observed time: 12:55
